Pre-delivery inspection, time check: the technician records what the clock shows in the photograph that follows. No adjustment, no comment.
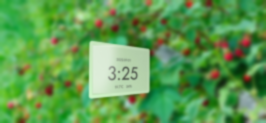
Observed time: 3:25
